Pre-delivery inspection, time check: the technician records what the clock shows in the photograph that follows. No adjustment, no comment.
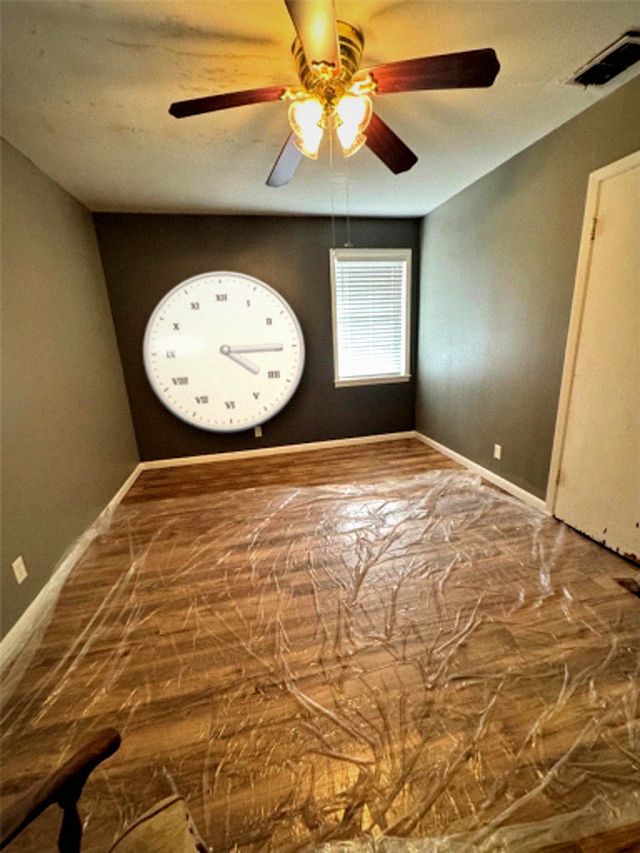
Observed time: 4:15
